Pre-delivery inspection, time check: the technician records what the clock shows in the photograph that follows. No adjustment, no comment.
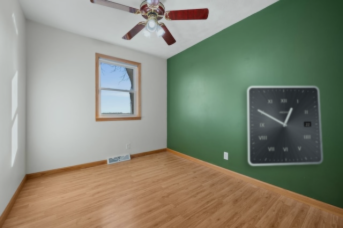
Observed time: 12:50
